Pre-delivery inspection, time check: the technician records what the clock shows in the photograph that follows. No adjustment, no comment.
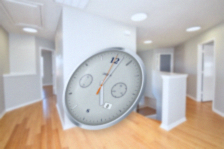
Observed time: 5:02
